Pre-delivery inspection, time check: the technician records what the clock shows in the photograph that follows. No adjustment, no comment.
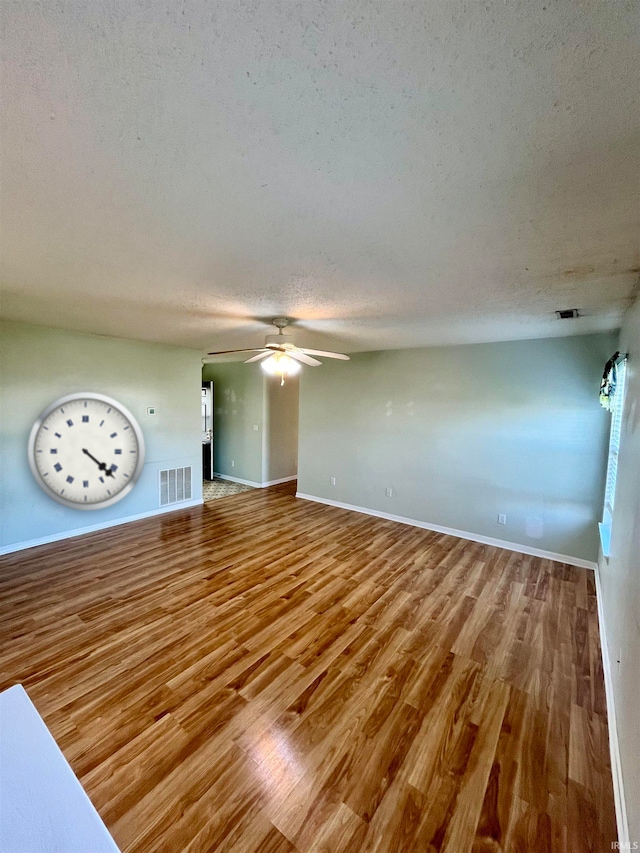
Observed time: 4:22
